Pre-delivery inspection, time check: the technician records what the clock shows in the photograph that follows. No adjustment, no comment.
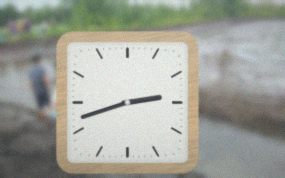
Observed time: 2:42
